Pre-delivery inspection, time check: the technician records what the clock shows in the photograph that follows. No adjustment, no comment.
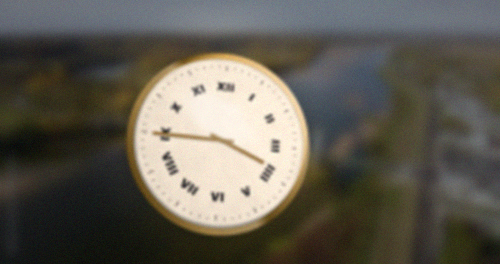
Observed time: 3:45
